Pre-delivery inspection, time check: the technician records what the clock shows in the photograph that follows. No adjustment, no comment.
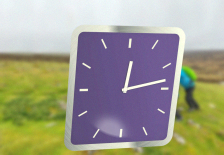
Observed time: 12:13
